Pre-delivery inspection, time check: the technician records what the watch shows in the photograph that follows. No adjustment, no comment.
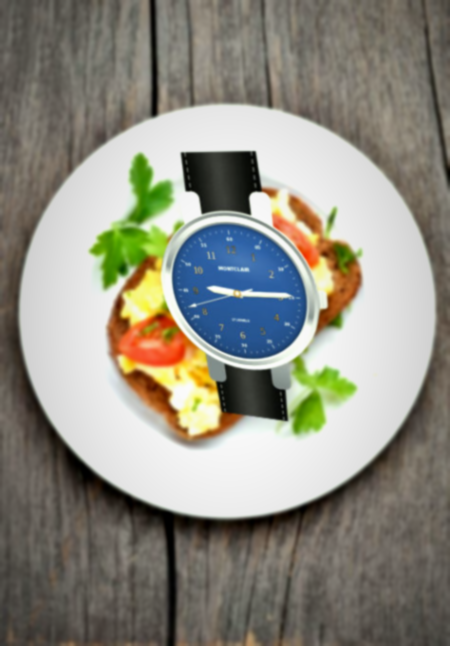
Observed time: 9:14:42
